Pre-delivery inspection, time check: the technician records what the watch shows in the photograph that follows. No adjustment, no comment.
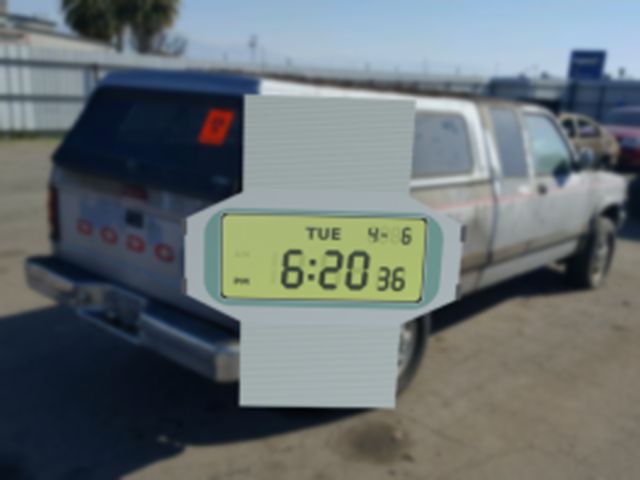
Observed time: 6:20:36
